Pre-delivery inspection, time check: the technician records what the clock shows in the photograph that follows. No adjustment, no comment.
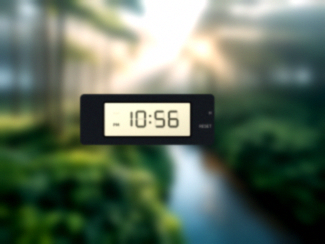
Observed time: 10:56
